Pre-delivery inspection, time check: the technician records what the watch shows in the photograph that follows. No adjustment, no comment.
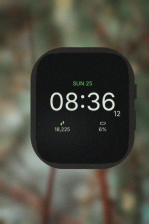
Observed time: 8:36:12
